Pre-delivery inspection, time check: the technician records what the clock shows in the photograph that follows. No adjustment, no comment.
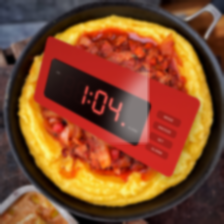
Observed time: 1:04
